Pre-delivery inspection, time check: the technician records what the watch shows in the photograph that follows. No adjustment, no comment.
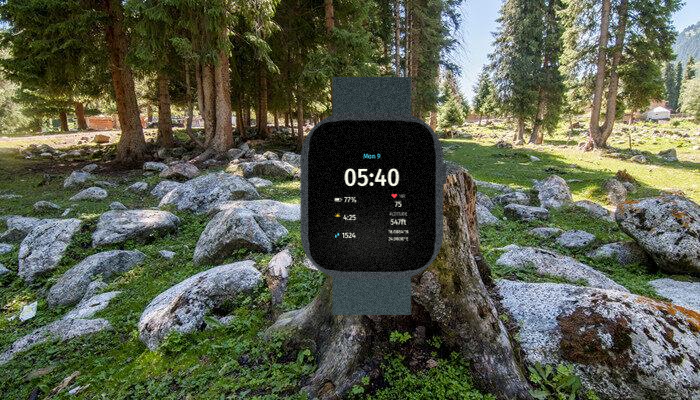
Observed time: 5:40
